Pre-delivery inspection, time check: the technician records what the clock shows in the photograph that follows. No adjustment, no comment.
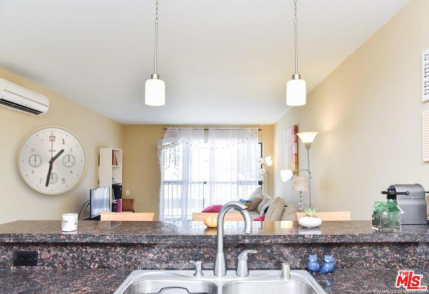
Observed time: 1:32
